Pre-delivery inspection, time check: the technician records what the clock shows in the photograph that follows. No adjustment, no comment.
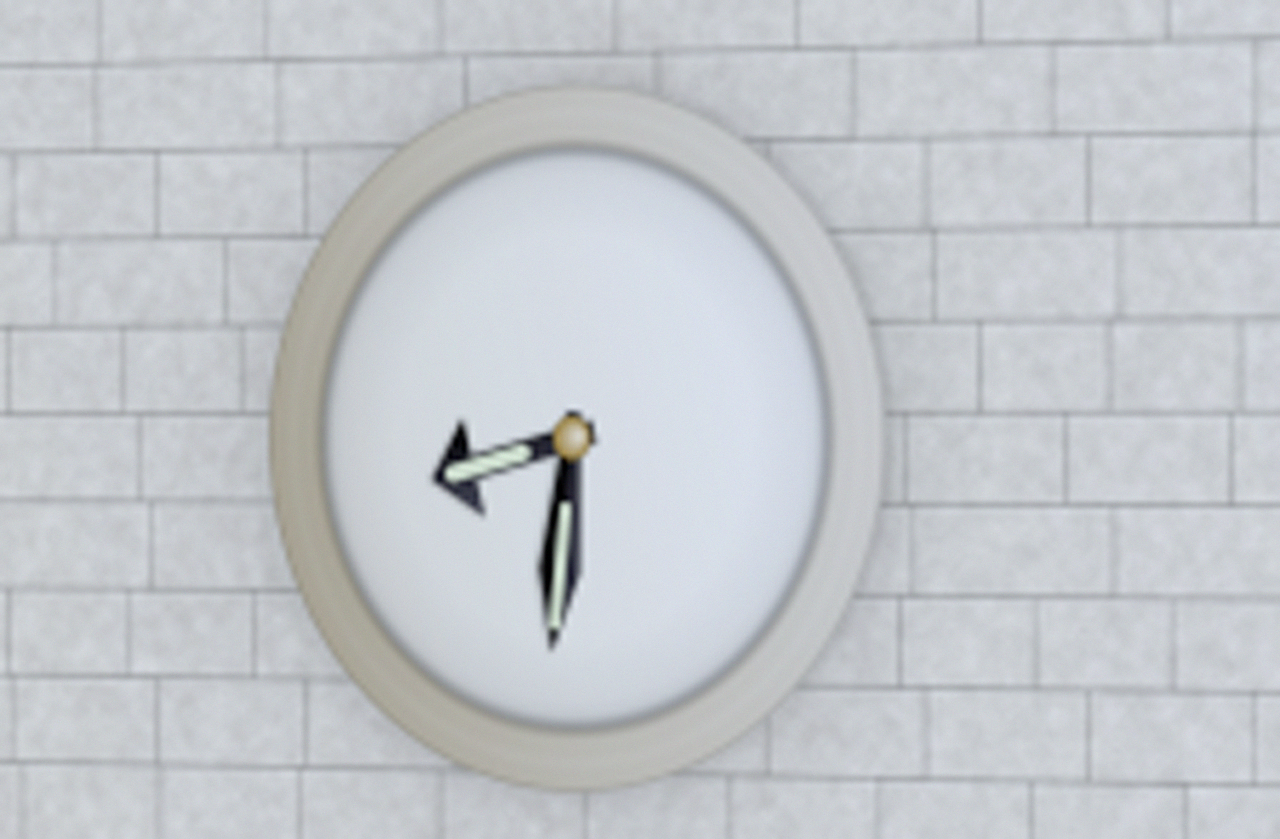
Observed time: 8:31
